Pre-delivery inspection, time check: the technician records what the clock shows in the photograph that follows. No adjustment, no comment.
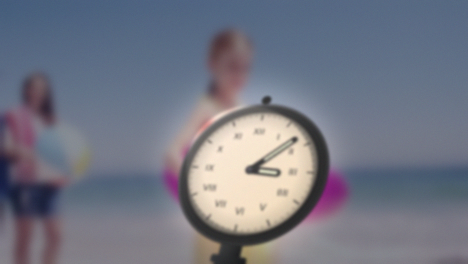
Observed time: 3:08
